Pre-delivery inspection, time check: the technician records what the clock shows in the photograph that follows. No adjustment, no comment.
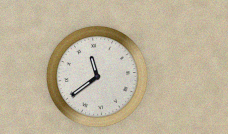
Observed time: 11:40
